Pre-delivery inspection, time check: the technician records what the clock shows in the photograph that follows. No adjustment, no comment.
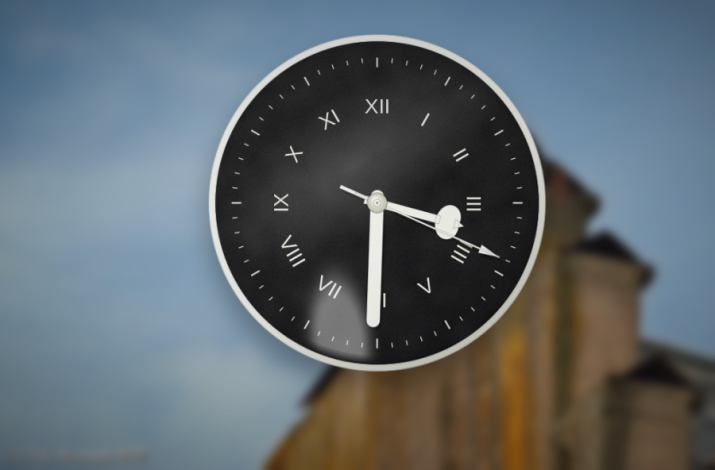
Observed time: 3:30:19
